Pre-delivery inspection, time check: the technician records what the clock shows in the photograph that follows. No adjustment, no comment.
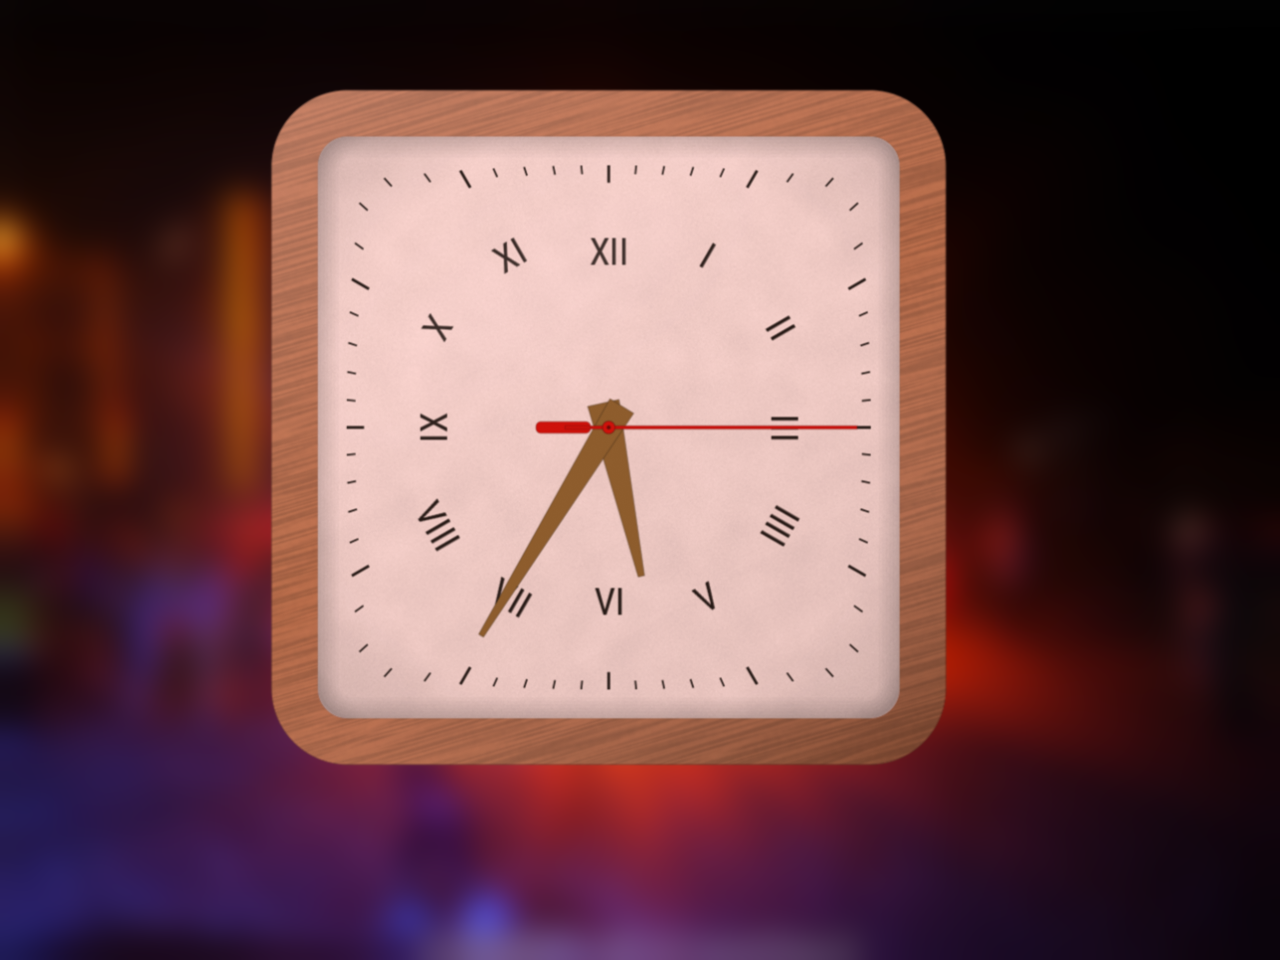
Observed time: 5:35:15
